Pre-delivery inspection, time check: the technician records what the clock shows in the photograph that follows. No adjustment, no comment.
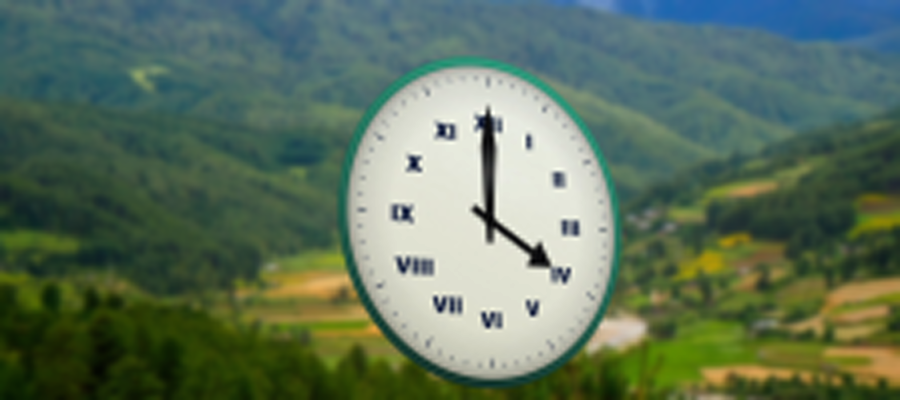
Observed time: 4:00
